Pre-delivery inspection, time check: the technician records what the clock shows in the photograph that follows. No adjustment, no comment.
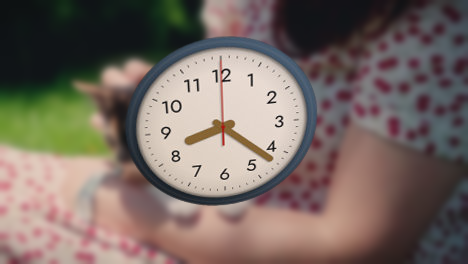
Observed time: 8:22:00
